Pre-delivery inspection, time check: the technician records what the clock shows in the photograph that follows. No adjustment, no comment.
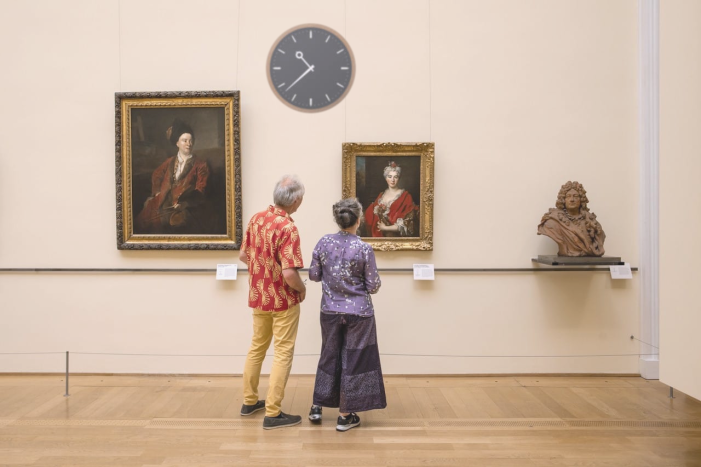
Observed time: 10:38
